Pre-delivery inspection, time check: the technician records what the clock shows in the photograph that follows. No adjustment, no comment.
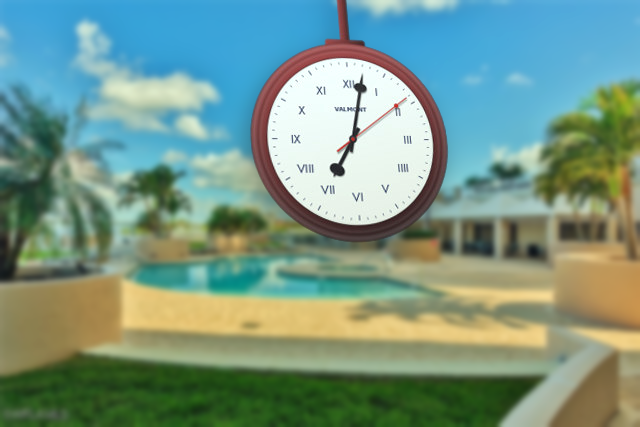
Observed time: 7:02:09
